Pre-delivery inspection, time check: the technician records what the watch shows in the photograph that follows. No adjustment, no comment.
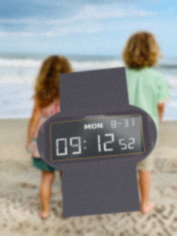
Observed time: 9:12:52
